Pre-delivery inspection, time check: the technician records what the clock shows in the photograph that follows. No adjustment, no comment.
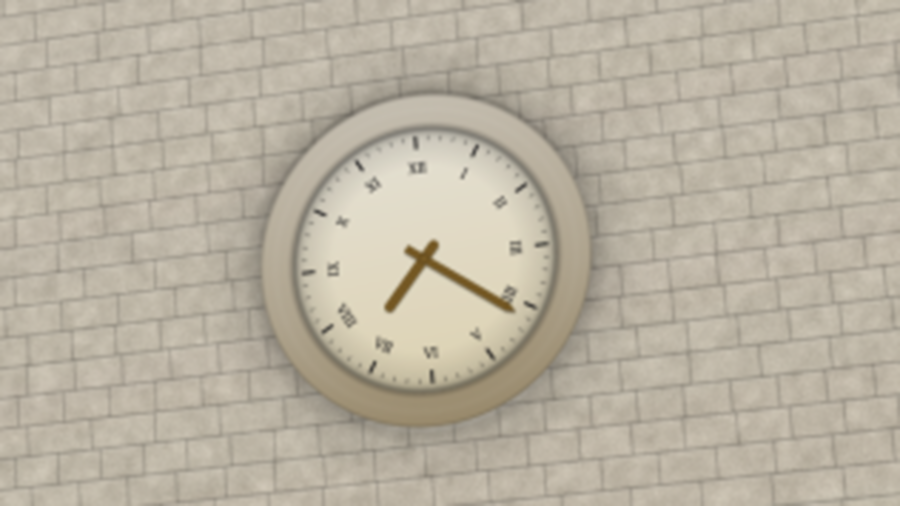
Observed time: 7:21
